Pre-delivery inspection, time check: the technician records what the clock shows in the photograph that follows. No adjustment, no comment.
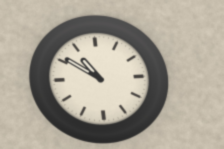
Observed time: 10:51
